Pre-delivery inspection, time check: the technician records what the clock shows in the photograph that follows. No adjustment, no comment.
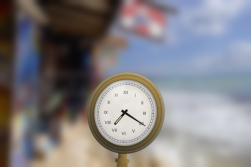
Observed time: 7:20
